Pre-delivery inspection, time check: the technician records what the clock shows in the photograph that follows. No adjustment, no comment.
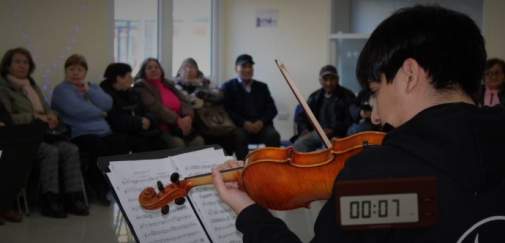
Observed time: 0:07
